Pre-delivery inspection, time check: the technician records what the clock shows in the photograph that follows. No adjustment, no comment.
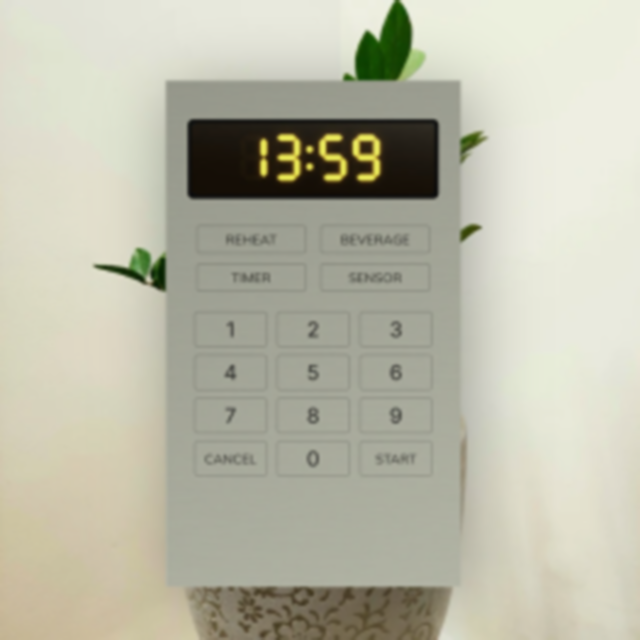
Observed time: 13:59
